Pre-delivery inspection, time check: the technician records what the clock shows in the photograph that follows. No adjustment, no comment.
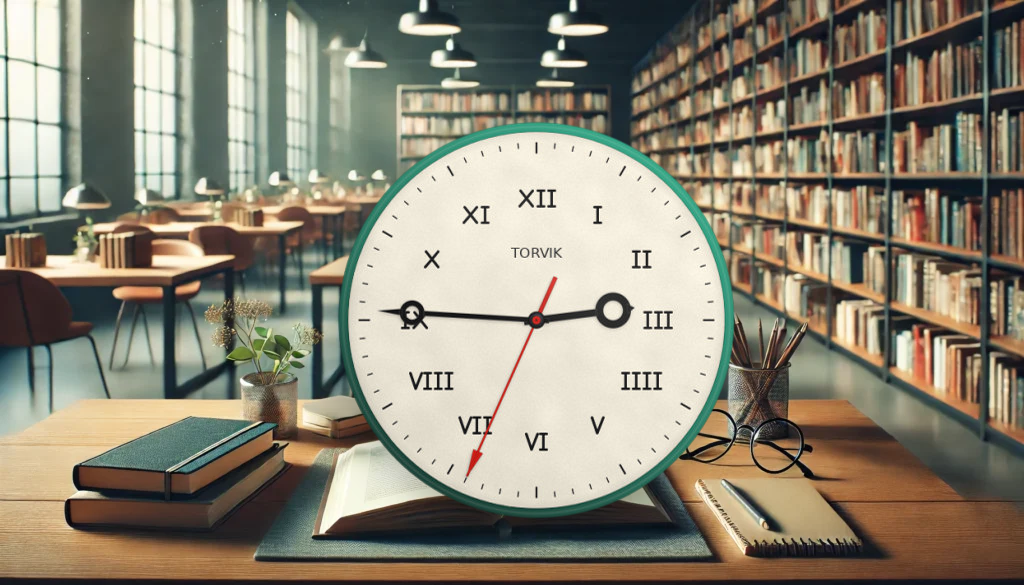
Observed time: 2:45:34
